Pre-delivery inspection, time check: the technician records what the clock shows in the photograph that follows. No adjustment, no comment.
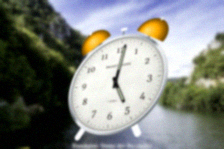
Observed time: 5:01
